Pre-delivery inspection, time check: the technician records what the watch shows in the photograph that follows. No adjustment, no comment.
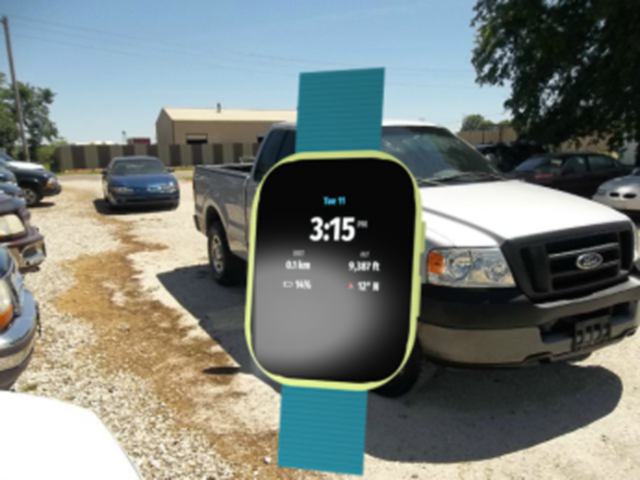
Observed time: 3:15
